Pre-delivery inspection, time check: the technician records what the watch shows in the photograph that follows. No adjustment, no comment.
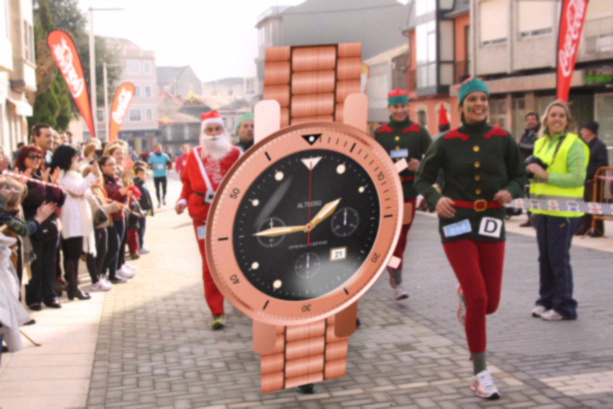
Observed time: 1:45
